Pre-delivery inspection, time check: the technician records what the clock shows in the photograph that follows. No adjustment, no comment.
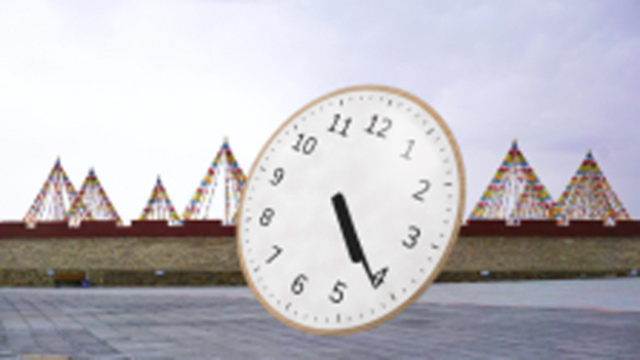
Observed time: 4:21
